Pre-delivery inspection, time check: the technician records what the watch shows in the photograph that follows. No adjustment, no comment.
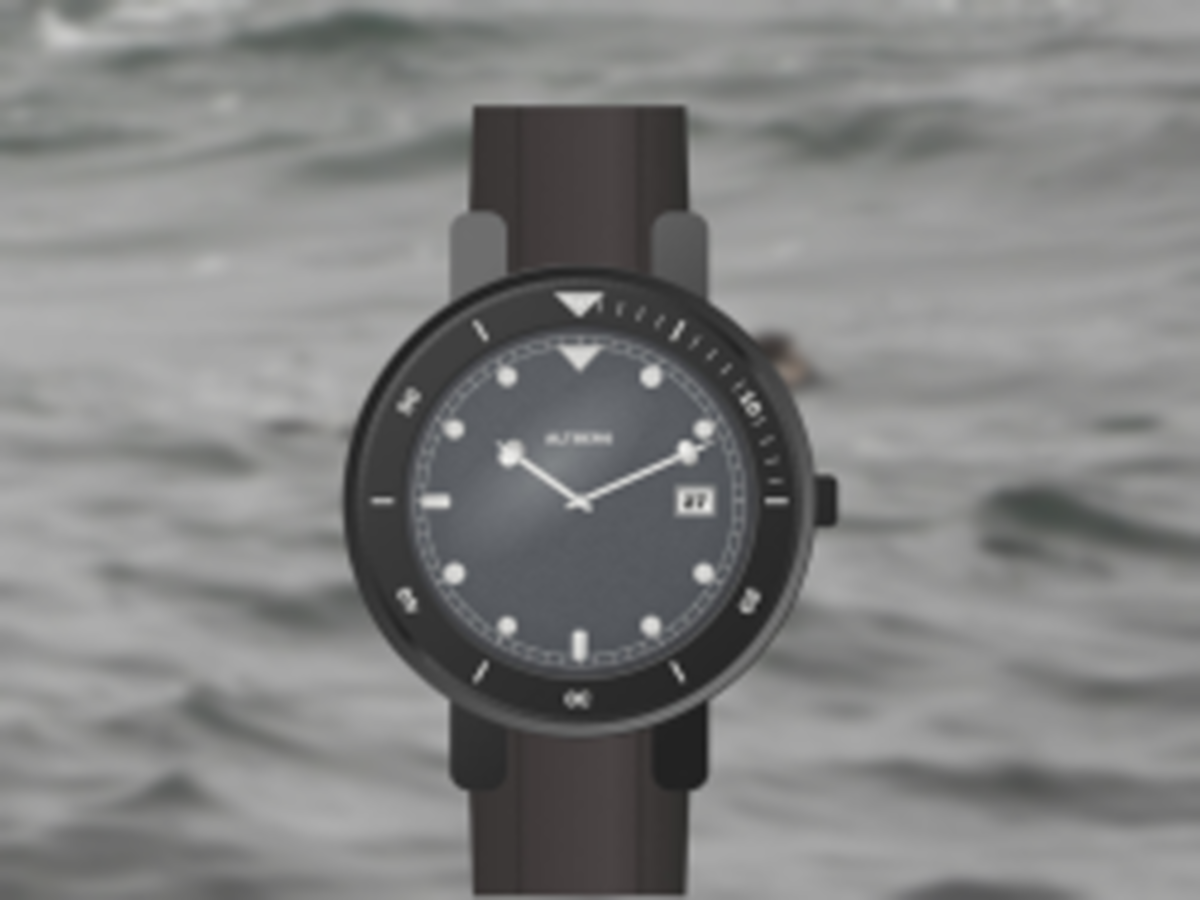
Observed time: 10:11
